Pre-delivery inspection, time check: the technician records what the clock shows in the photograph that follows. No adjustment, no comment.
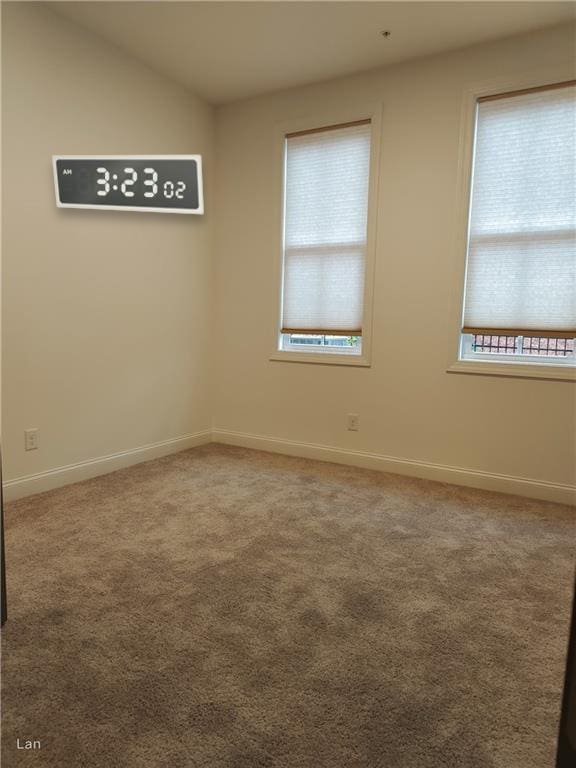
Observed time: 3:23:02
